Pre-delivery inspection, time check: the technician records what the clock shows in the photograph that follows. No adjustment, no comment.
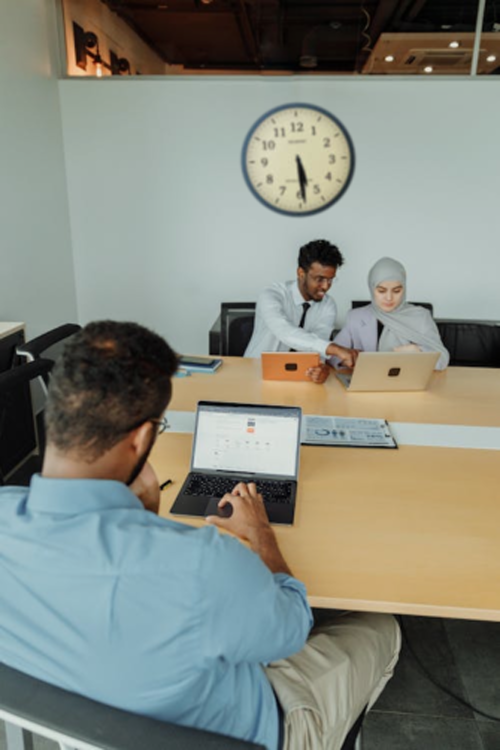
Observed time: 5:29
